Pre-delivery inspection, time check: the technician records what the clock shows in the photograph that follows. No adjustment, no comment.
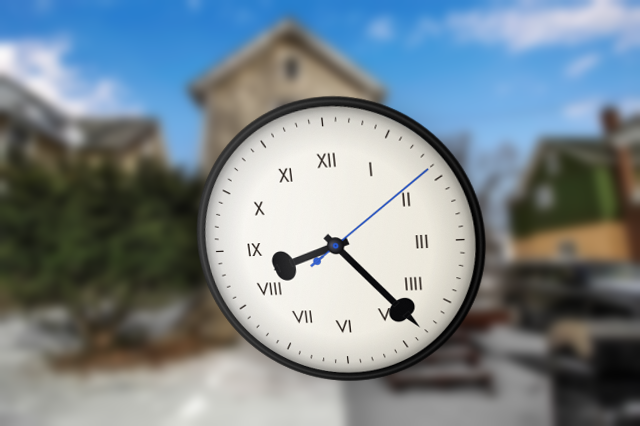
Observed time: 8:23:09
